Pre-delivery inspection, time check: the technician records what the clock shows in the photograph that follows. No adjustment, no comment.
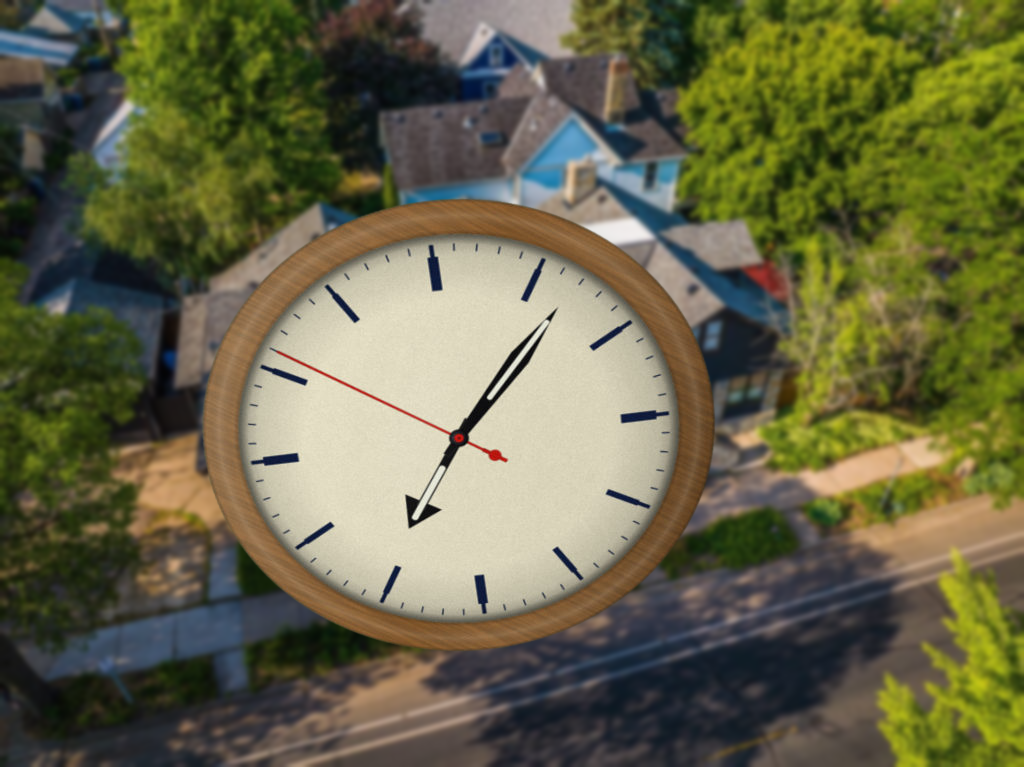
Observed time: 7:06:51
